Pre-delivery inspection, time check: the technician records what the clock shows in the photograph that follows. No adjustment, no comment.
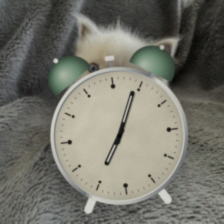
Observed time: 7:04
